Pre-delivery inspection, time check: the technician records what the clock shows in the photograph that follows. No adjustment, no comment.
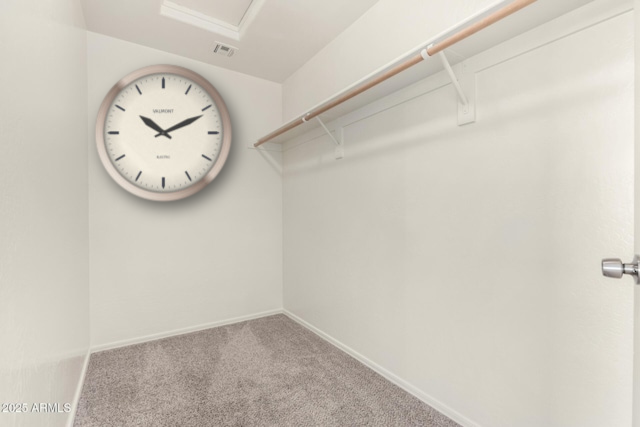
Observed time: 10:11
